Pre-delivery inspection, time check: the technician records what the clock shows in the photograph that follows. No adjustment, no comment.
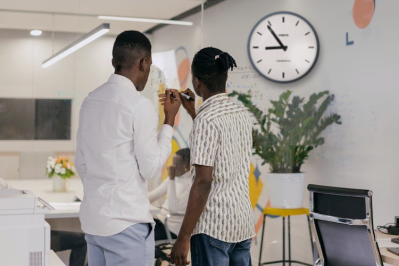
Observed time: 8:54
